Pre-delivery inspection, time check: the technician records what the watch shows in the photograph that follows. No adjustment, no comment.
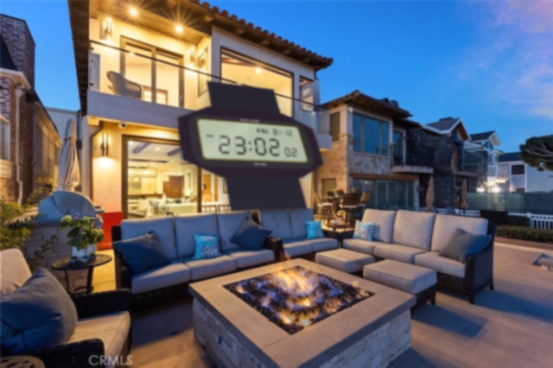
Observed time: 23:02
